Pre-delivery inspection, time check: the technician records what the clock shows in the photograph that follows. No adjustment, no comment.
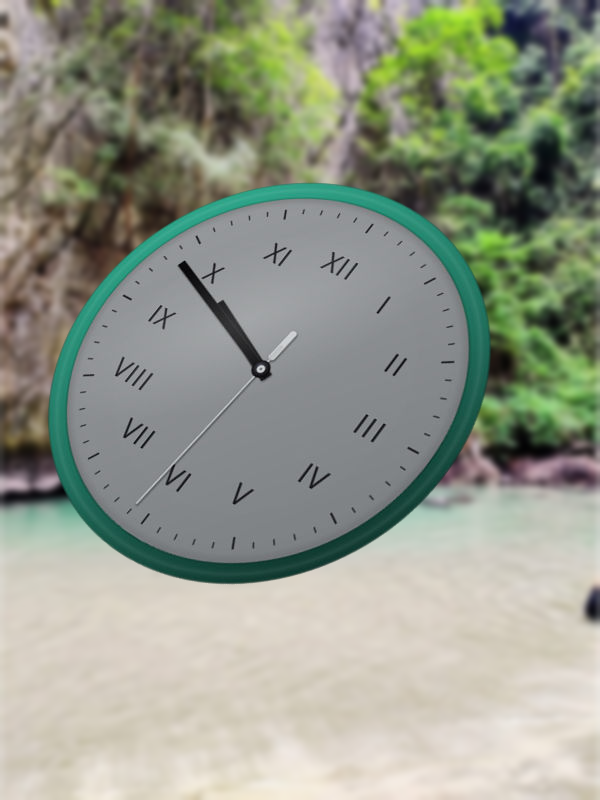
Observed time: 9:48:31
